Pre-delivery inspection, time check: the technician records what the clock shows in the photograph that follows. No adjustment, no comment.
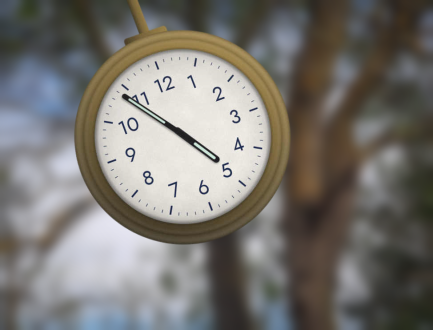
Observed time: 4:54
